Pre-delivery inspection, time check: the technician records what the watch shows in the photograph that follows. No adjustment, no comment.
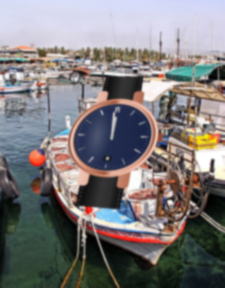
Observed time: 11:59
